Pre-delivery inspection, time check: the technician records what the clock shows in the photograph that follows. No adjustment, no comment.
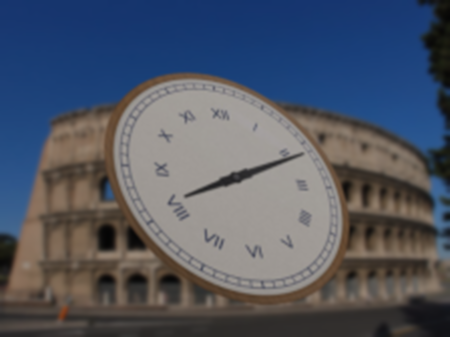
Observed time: 8:11
